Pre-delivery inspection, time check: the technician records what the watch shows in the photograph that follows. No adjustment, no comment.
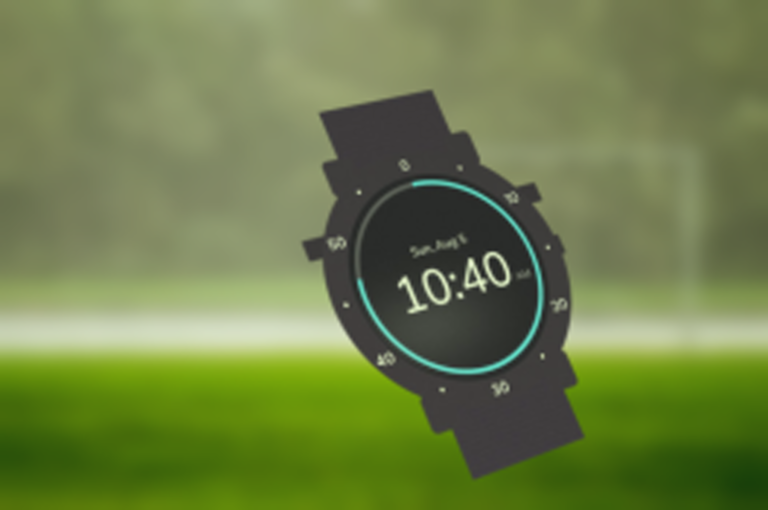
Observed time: 10:40
